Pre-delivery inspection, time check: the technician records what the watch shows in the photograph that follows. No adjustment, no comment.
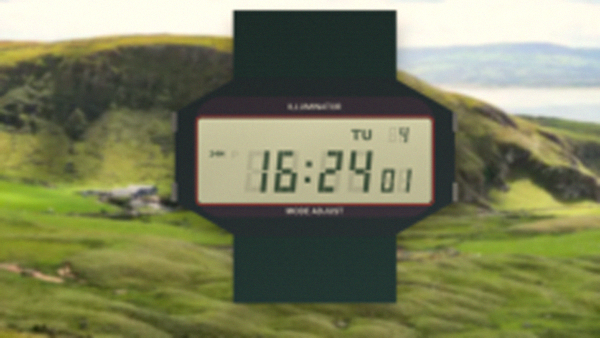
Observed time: 16:24:01
